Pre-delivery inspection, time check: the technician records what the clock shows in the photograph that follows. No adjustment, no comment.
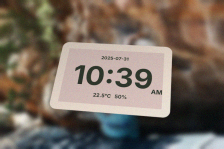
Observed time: 10:39
